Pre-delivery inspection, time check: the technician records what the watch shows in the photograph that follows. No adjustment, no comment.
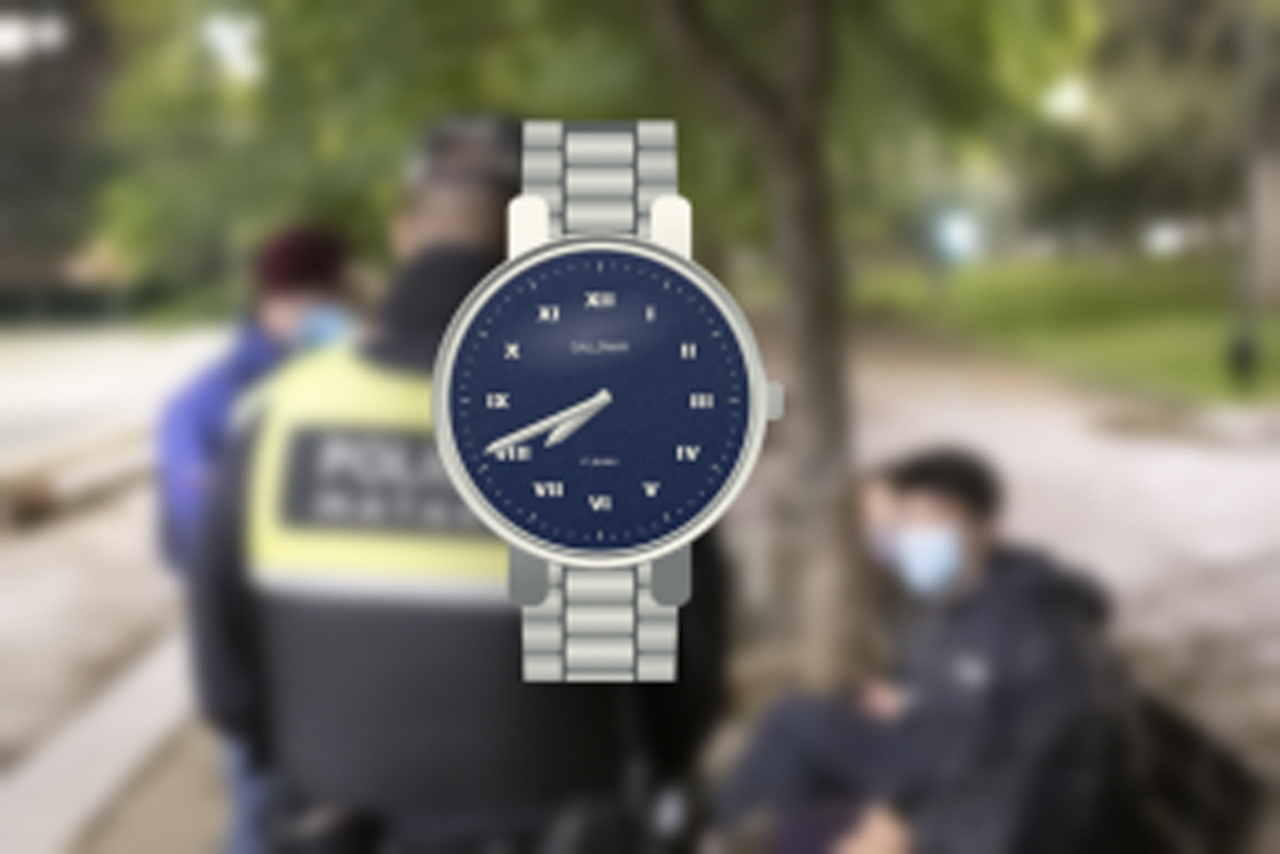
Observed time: 7:41
